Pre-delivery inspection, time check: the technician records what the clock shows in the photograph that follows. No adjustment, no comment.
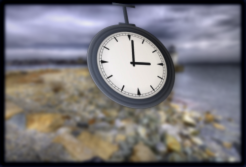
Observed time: 3:01
